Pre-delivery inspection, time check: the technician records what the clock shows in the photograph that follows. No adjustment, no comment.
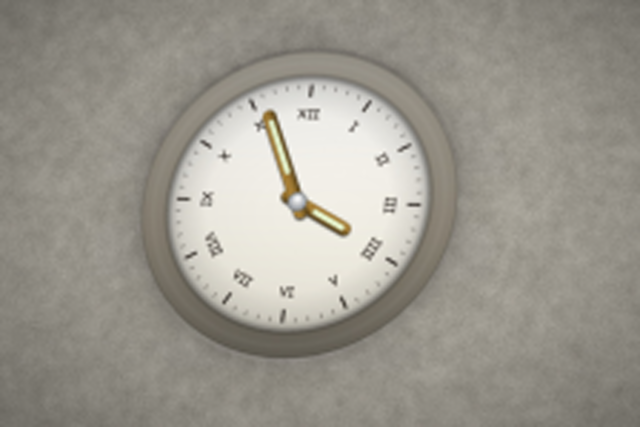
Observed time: 3:56
